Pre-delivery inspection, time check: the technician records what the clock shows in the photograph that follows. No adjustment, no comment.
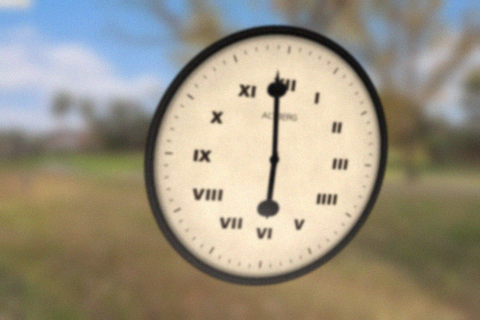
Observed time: 5:59
